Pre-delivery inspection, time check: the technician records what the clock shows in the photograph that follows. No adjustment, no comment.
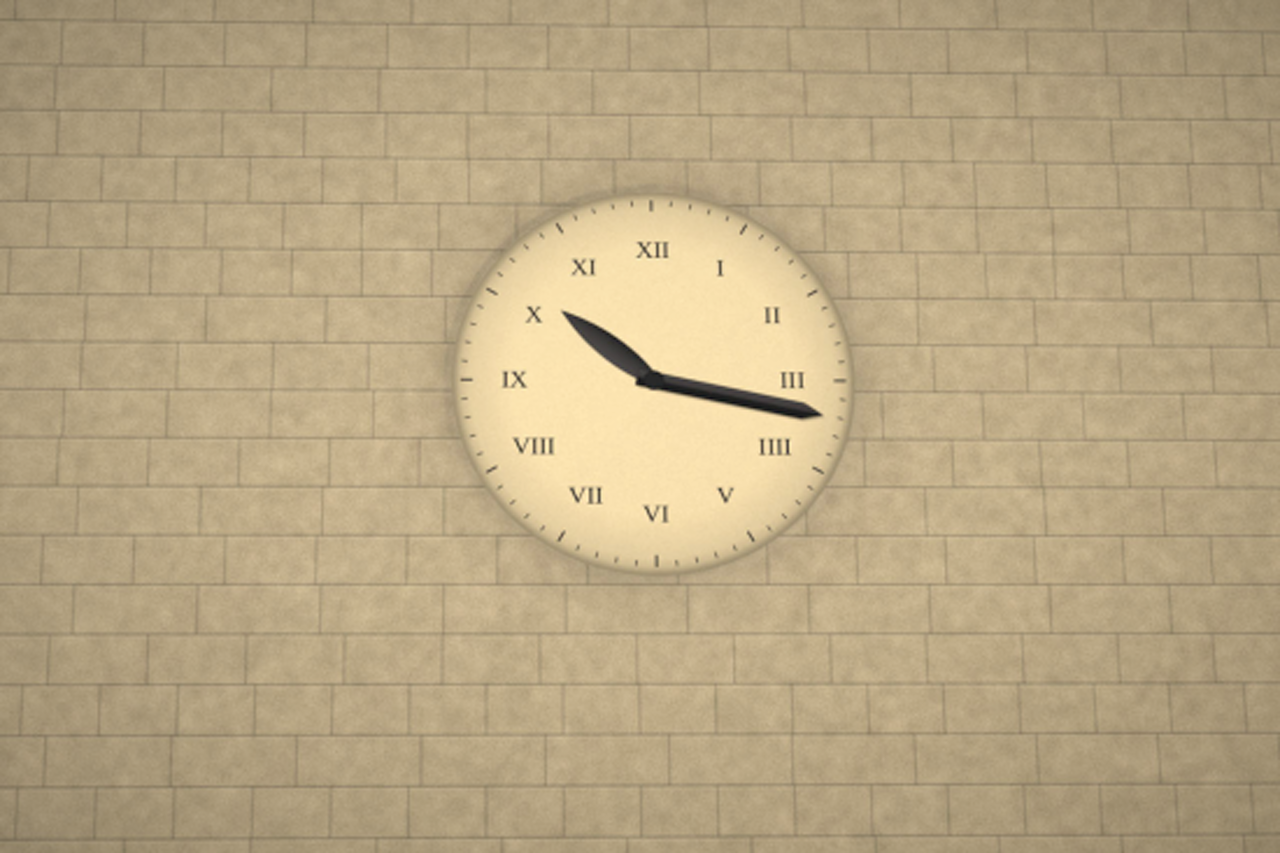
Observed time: 10:17
